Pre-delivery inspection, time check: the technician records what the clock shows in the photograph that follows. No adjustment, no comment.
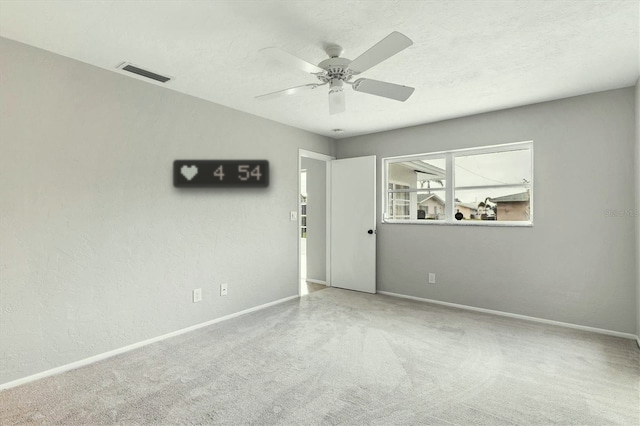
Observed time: 4:54
